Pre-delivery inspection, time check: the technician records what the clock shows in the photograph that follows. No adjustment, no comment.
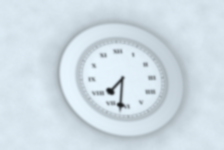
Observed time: 7:32
